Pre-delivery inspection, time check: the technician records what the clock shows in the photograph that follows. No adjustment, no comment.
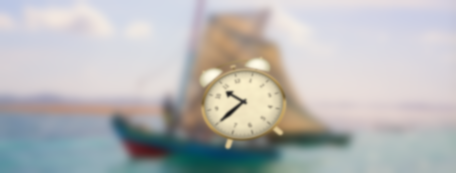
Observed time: 10:40
